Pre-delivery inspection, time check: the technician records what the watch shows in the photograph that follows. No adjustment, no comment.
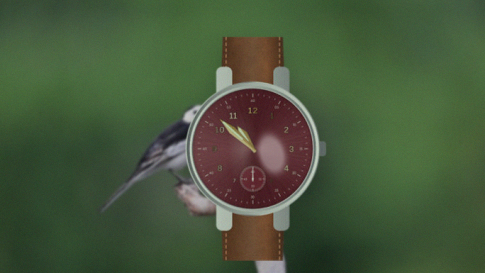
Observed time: 10:52
